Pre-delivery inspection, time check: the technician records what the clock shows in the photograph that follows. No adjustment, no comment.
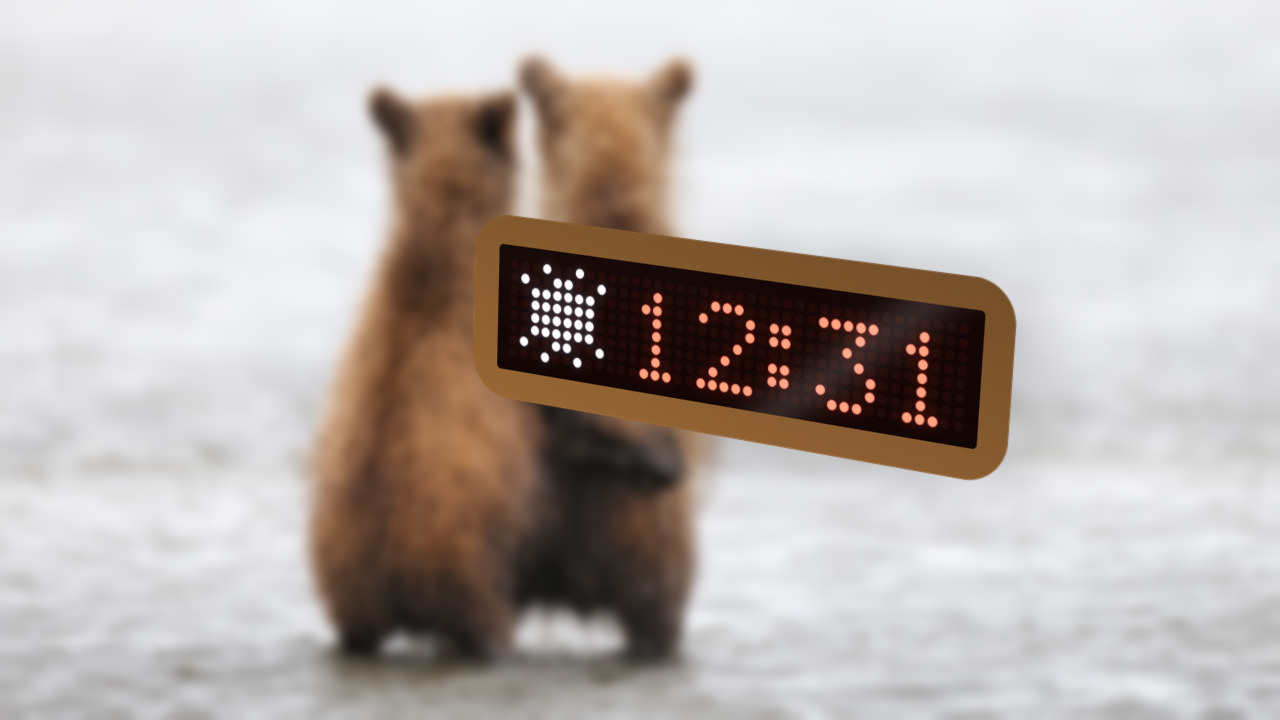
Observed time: 12:31
